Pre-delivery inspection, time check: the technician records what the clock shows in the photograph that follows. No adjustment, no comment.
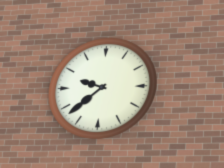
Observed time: 9:38
